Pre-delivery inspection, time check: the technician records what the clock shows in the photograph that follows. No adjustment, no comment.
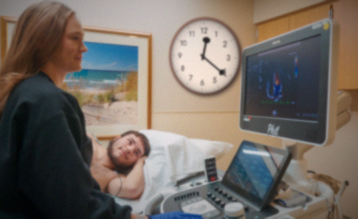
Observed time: 12:21
